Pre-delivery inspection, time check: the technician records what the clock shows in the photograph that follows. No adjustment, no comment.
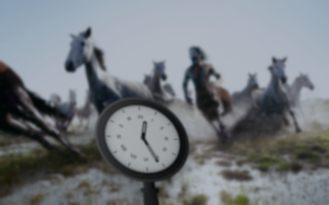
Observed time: 12:26
